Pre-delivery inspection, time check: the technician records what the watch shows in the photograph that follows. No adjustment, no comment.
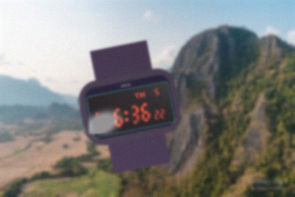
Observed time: 6:36
